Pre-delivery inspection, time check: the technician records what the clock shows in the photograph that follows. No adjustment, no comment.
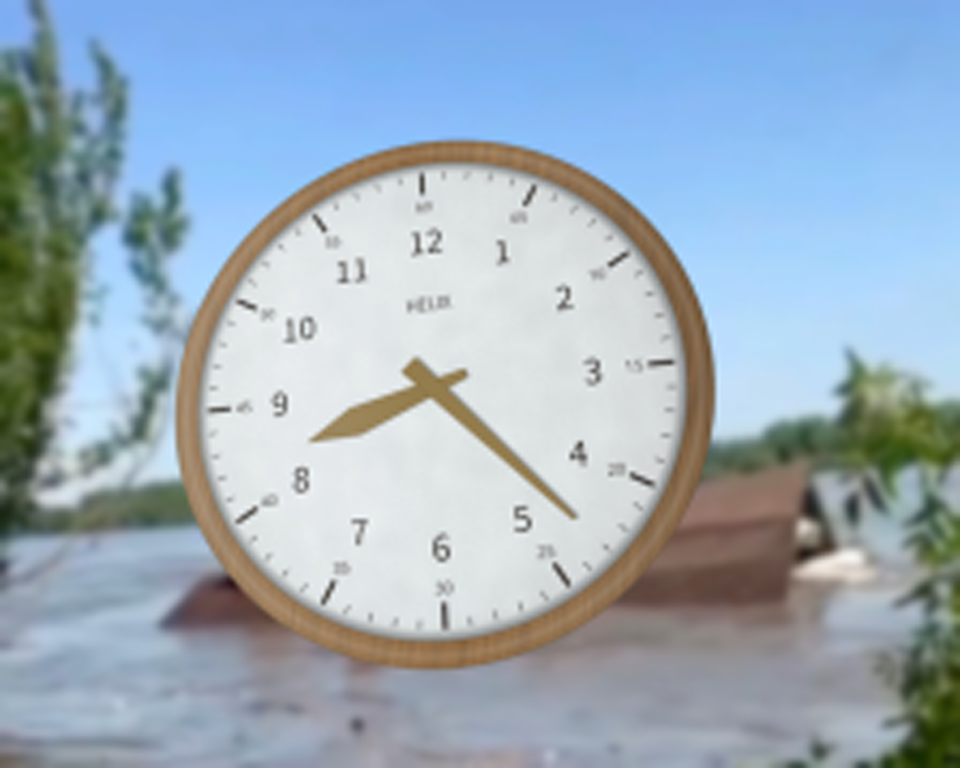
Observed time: 8:23
